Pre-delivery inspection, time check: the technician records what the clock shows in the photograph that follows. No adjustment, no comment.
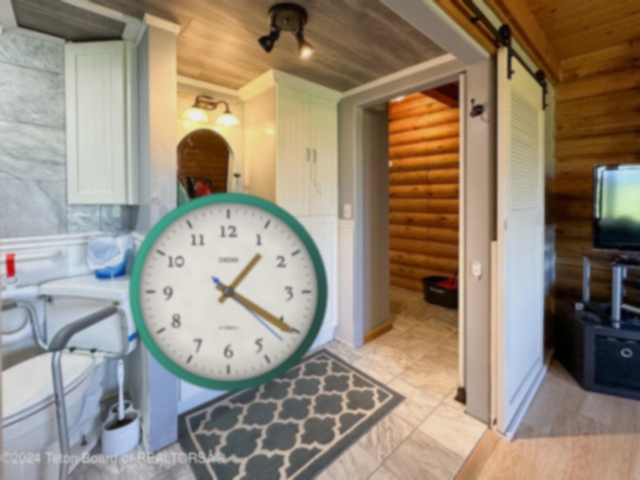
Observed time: 1:20:22
